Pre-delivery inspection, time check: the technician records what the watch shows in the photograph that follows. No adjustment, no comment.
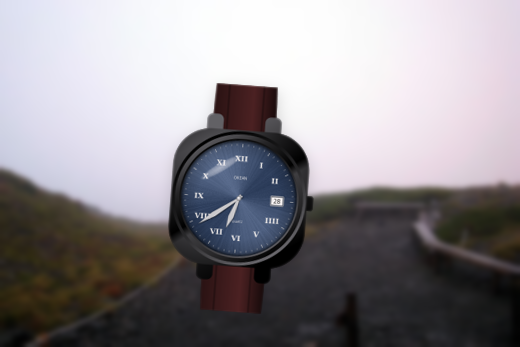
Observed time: 6:39
